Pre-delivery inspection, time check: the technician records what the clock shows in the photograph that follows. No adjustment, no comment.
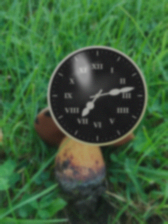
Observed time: 7:13
